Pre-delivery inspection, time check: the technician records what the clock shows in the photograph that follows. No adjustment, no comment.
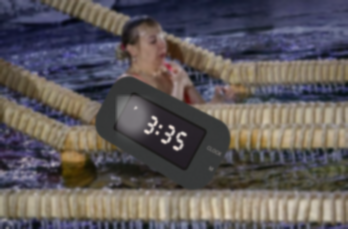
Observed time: 3:35
